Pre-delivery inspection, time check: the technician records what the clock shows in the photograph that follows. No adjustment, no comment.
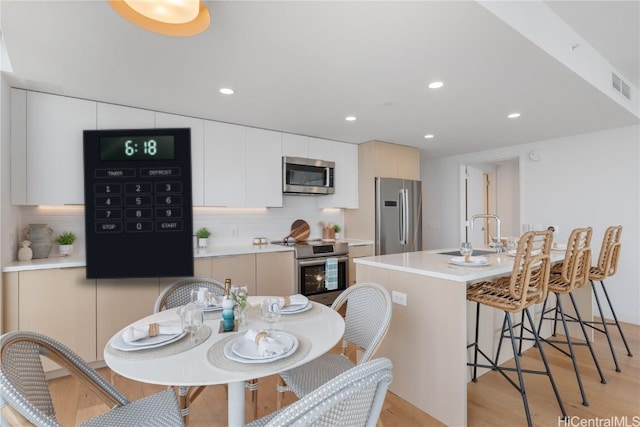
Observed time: 6:18
